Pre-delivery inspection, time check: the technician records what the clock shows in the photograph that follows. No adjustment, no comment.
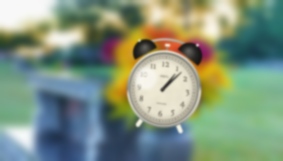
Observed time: 1:07
